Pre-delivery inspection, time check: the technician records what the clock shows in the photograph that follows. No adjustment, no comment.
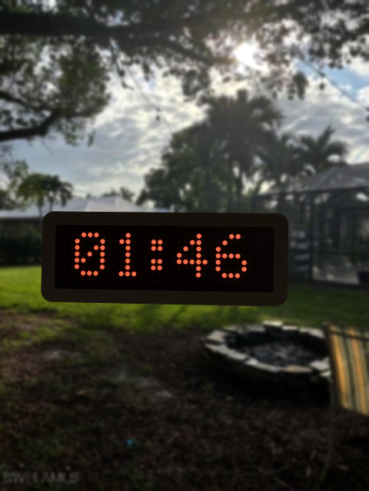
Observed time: 1:46
